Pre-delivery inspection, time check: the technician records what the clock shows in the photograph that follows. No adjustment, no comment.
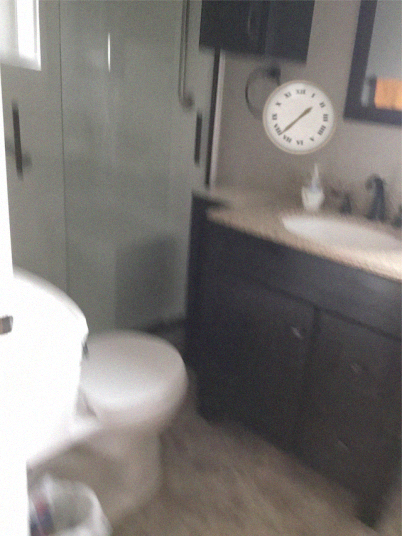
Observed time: 1:38
